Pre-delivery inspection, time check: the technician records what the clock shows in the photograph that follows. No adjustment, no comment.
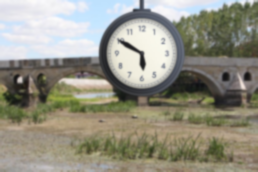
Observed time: 5:50
